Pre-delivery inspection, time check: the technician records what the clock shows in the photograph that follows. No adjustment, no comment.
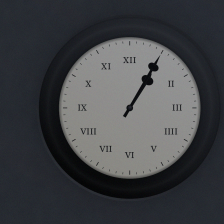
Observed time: 1:05
